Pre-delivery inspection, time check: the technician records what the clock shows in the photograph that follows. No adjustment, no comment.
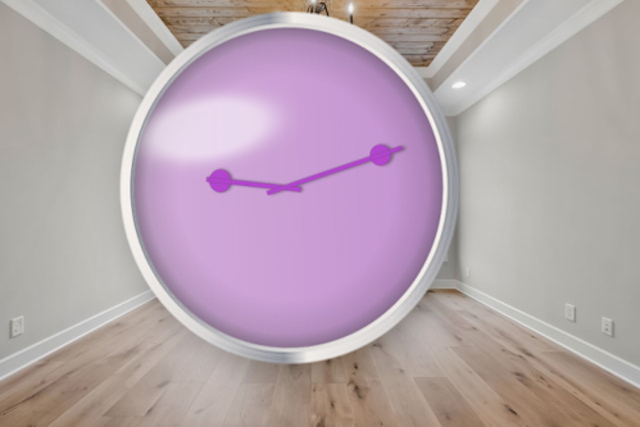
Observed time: 9:12
